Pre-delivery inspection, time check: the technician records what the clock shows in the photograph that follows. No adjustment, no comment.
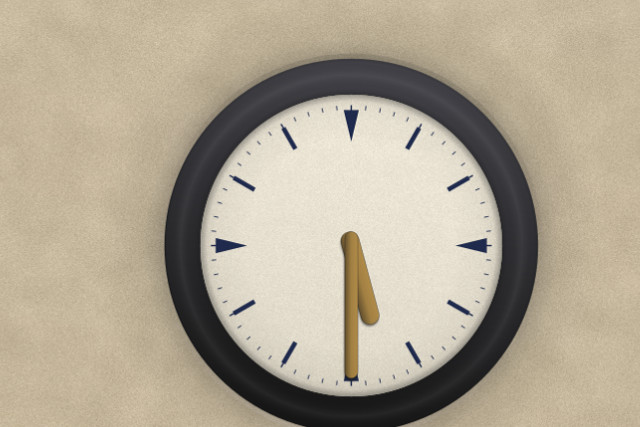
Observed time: 5:30
